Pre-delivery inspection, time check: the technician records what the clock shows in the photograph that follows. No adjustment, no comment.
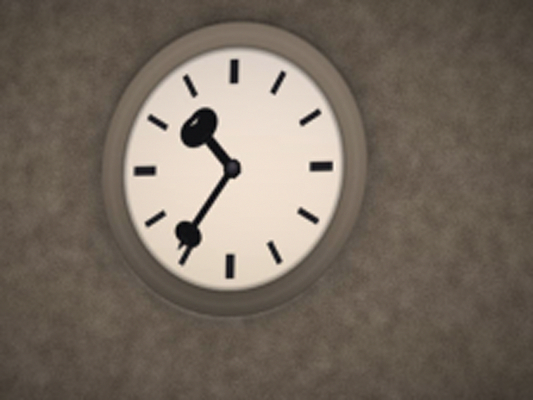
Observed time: 10:36
